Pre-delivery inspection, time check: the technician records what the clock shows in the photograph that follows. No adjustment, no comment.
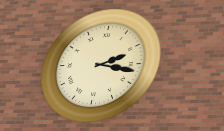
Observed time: 2:17
